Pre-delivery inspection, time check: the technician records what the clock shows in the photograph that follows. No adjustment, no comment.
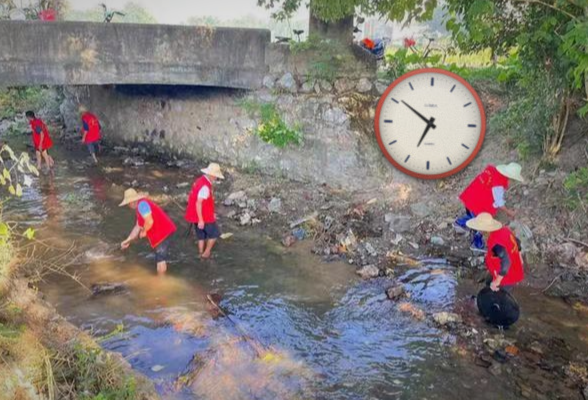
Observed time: 6:51
